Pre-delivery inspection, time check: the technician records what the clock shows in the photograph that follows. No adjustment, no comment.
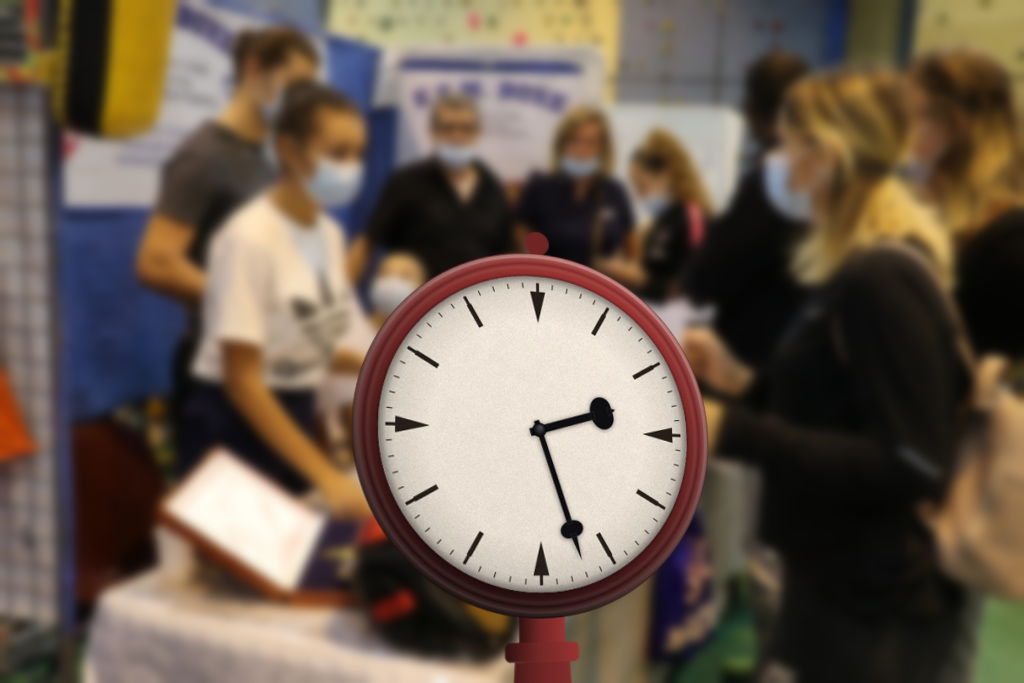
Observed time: 2:27
